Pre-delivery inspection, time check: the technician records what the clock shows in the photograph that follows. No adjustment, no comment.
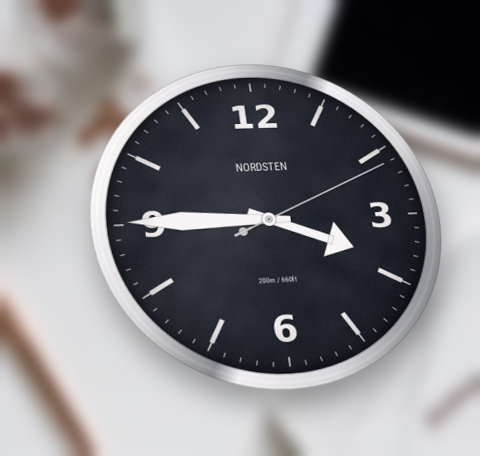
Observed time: 3:45:11
